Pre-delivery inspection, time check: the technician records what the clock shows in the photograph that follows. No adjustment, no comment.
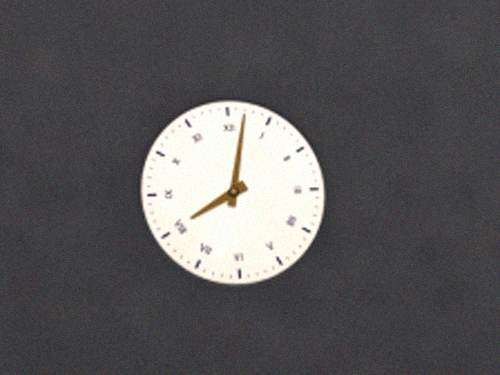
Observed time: 8:02
